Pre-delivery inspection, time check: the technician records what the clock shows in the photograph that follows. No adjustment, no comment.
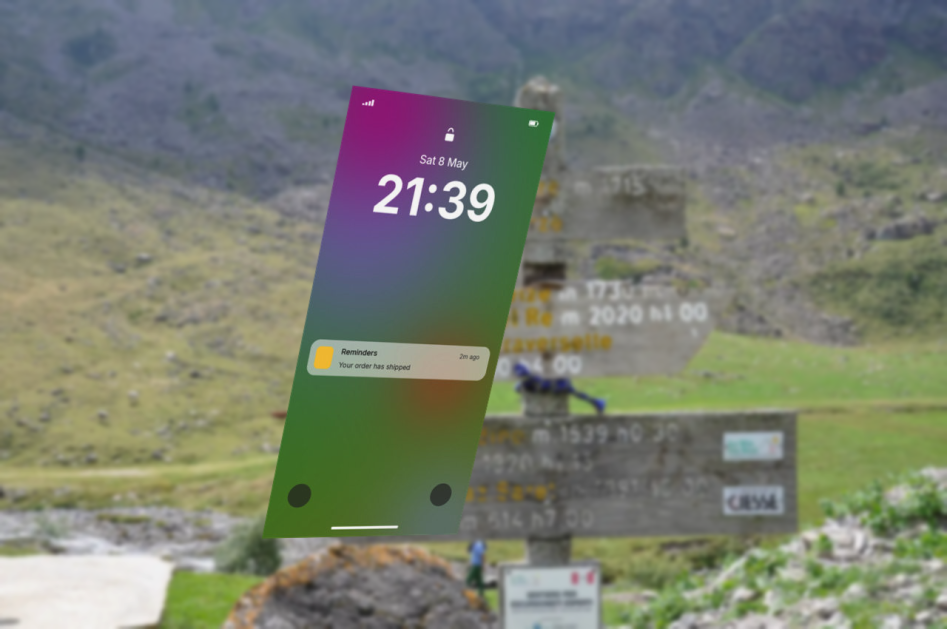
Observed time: 21:39
